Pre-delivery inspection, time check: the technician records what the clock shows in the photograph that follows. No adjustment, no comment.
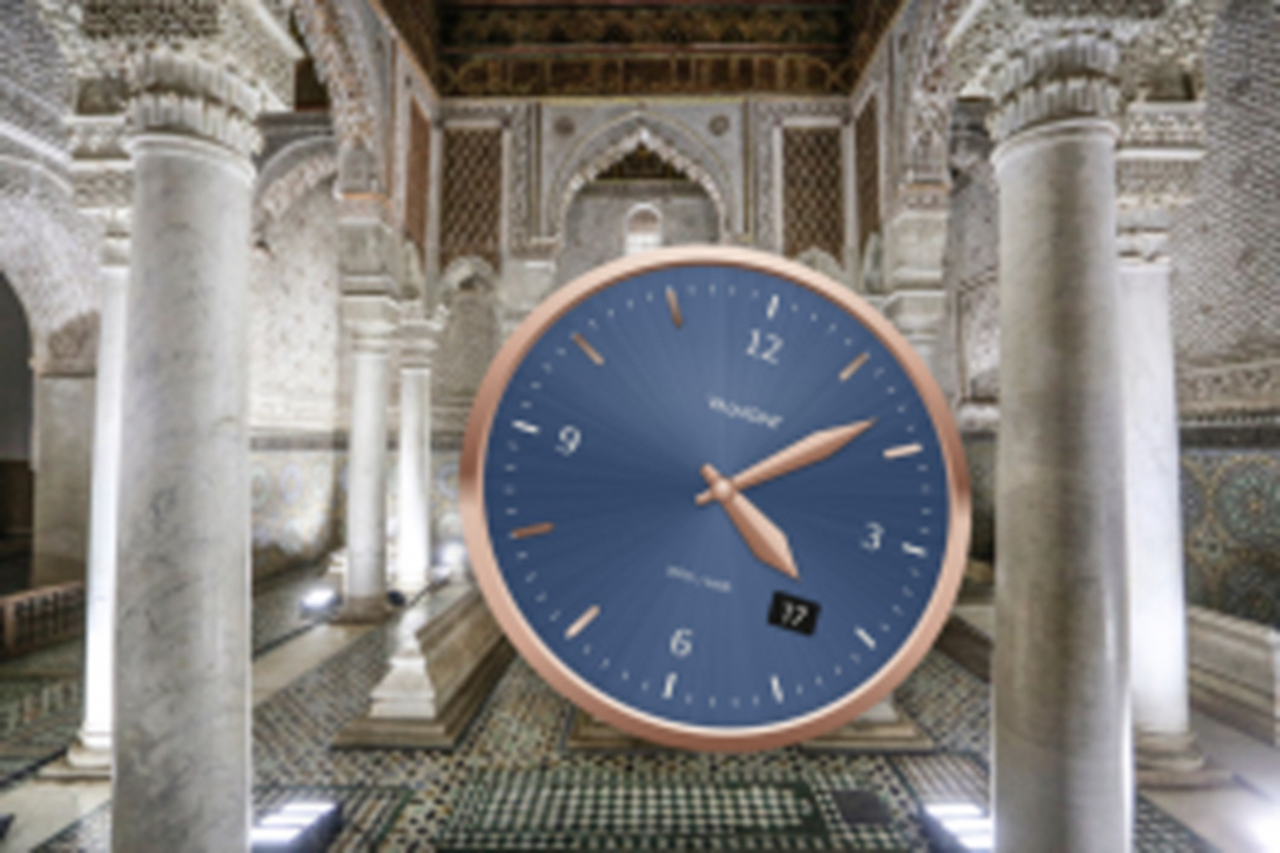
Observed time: 4:08
